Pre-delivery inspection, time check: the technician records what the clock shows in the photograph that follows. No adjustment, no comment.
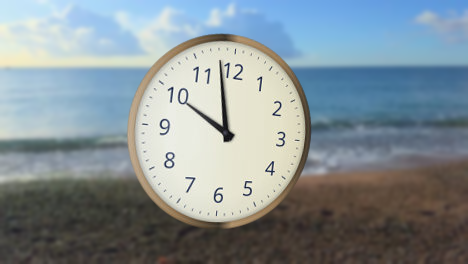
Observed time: 9:58
